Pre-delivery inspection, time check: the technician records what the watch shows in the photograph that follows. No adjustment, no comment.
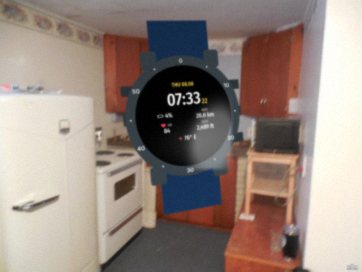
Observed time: 7:33
